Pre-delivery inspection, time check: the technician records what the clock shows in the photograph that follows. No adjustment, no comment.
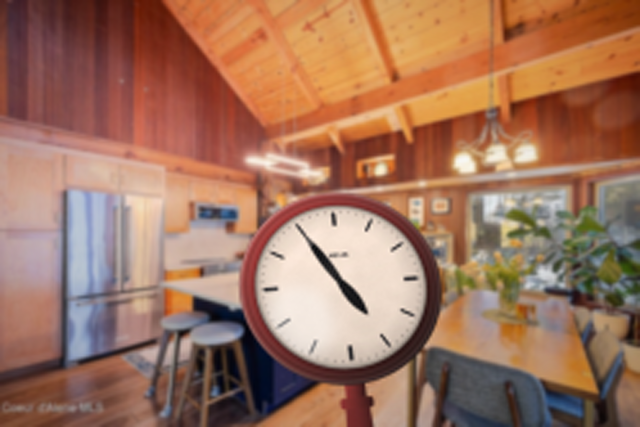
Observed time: 4:55
